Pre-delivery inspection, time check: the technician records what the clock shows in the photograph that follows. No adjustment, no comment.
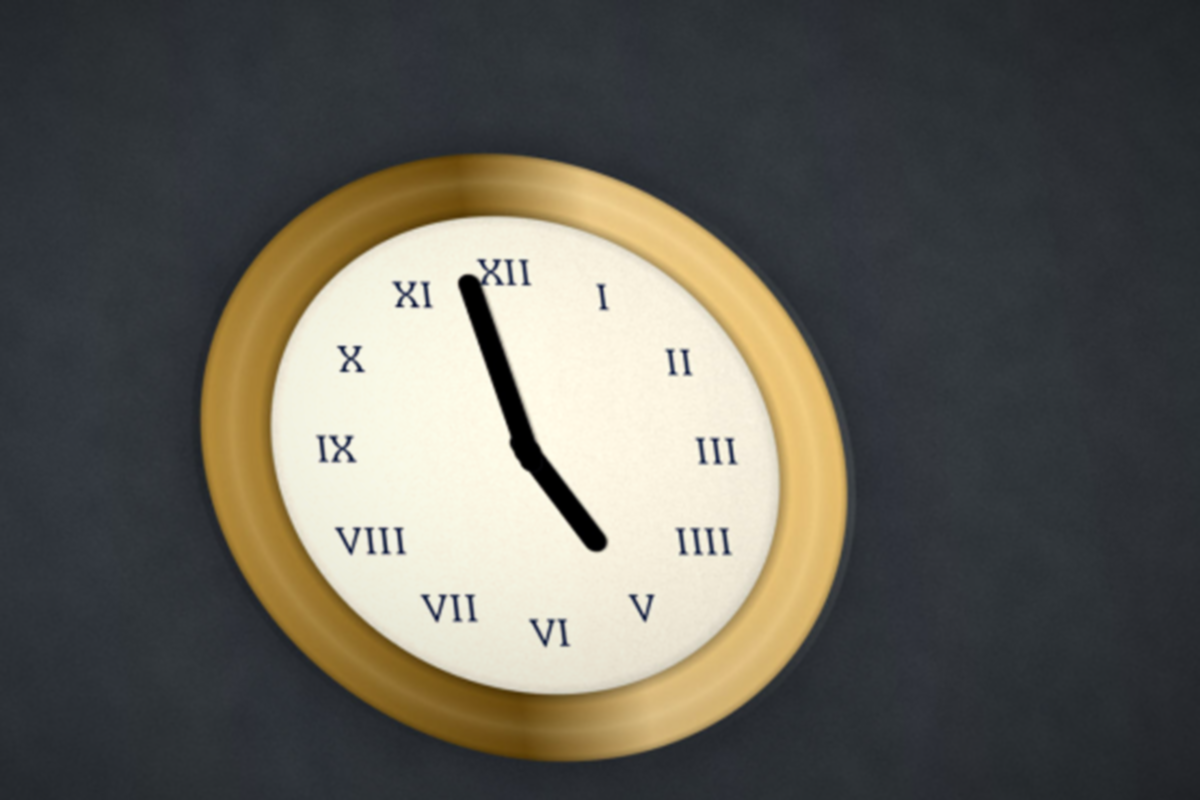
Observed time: 4:58
